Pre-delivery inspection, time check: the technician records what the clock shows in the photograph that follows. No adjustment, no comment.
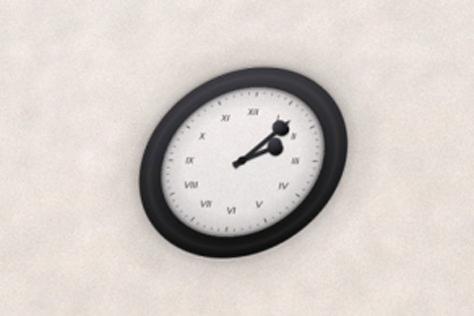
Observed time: 2:07
